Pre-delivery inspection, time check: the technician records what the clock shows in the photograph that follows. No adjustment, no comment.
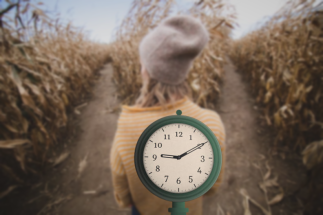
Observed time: 9:10
